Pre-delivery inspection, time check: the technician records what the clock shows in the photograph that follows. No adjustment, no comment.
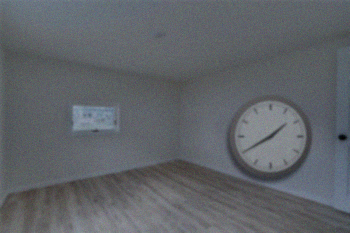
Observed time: 1:40
